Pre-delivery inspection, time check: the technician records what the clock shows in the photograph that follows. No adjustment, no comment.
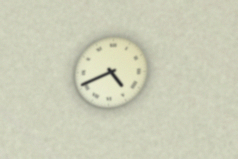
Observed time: 4:41
